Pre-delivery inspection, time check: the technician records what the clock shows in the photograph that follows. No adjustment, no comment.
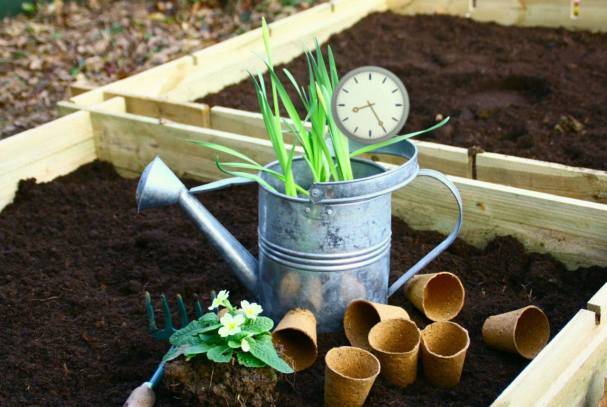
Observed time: 8:25
